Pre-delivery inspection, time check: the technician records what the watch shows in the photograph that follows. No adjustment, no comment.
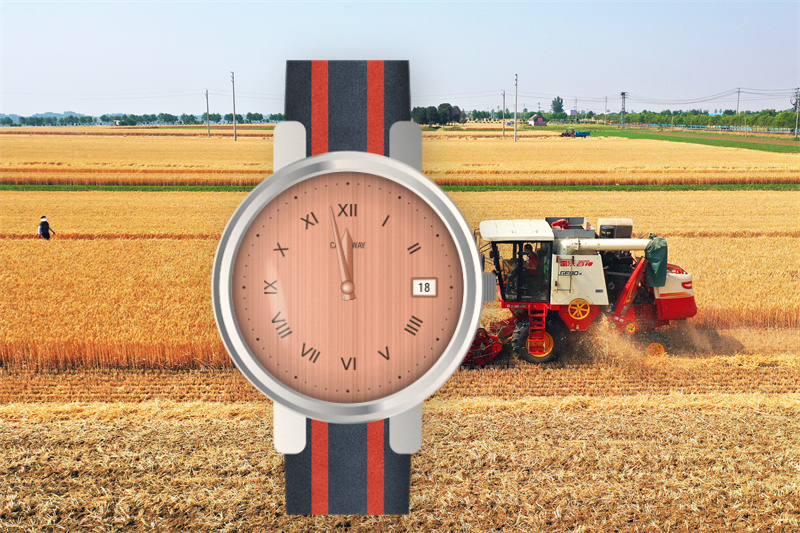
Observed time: 11:58
